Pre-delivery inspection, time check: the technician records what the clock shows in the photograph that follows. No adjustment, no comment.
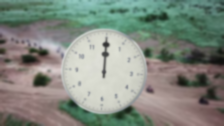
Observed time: 12:00
